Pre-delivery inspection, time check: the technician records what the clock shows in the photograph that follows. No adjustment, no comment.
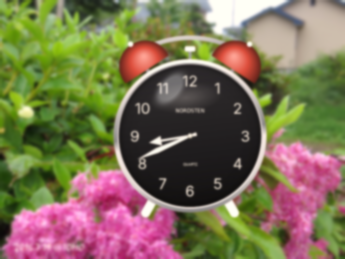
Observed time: 8:41
